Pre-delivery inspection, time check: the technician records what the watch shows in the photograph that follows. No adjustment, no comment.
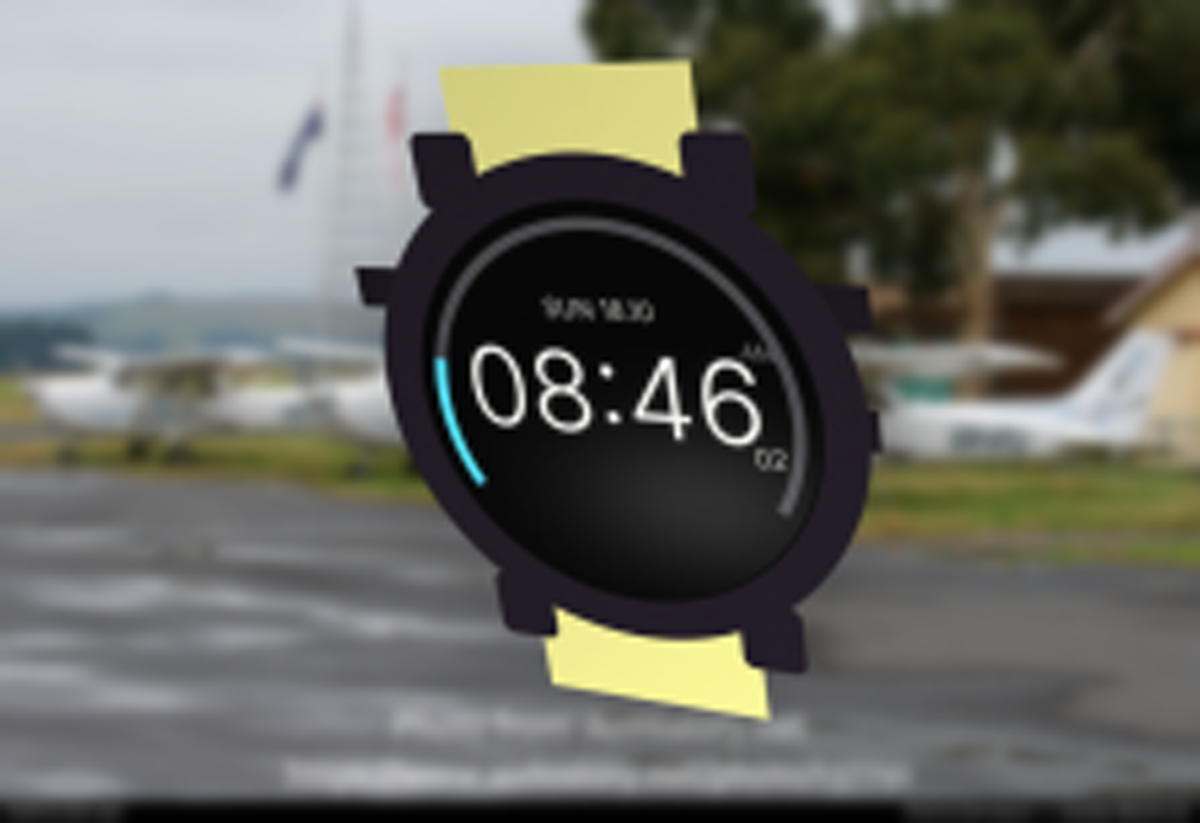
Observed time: 8:46
